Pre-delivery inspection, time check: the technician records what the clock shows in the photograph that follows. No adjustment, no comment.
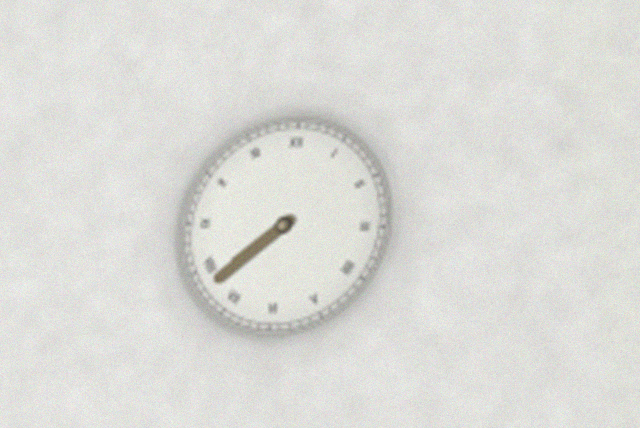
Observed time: 7:38
